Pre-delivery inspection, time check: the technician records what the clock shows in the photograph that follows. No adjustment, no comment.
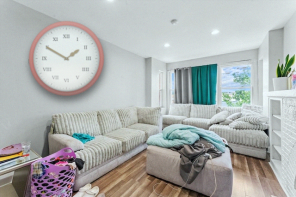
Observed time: 1:50
